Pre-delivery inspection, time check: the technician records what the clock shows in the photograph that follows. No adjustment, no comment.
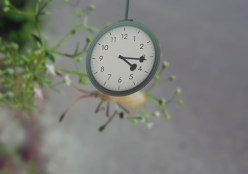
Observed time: 4:16
